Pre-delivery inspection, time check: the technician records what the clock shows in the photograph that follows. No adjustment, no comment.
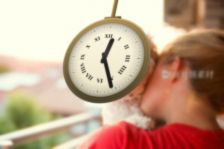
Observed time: 12:26
